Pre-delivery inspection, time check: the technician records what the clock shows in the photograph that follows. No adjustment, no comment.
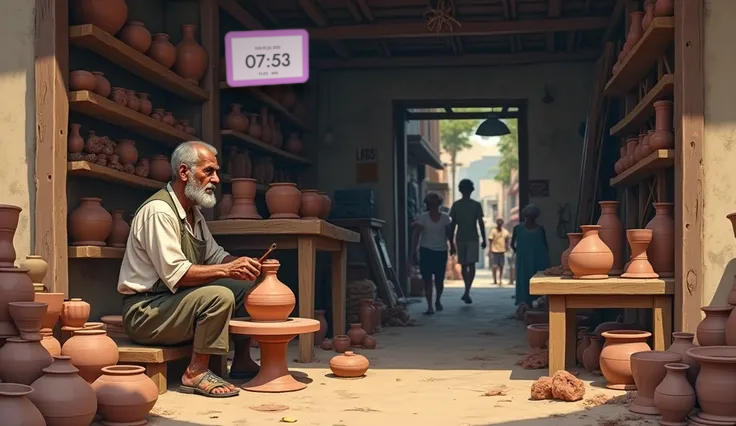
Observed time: 7:53
